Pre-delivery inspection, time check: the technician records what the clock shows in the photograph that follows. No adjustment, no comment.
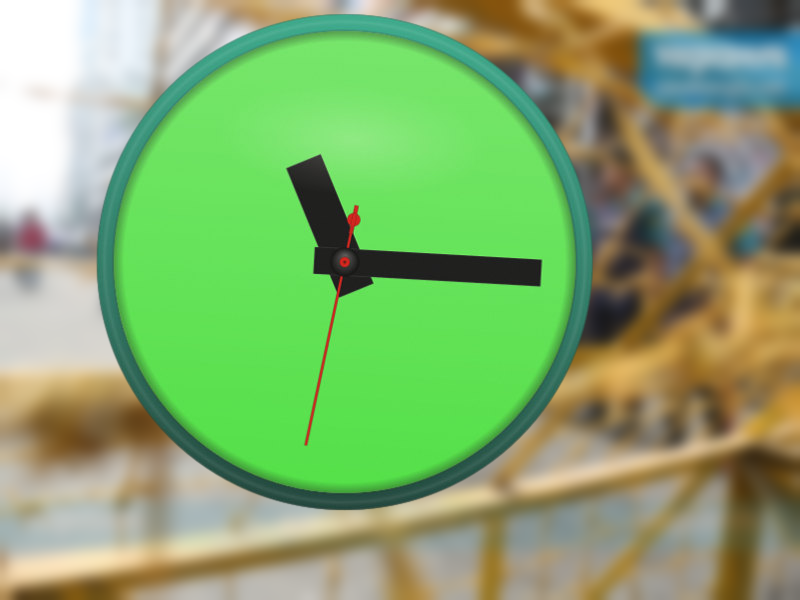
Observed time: 11:15:32
